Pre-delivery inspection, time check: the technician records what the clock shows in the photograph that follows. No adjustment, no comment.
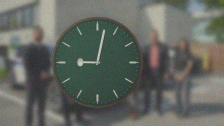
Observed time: 9:02
